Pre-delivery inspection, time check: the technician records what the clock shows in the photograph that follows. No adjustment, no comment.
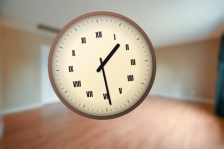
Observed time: 1:29
